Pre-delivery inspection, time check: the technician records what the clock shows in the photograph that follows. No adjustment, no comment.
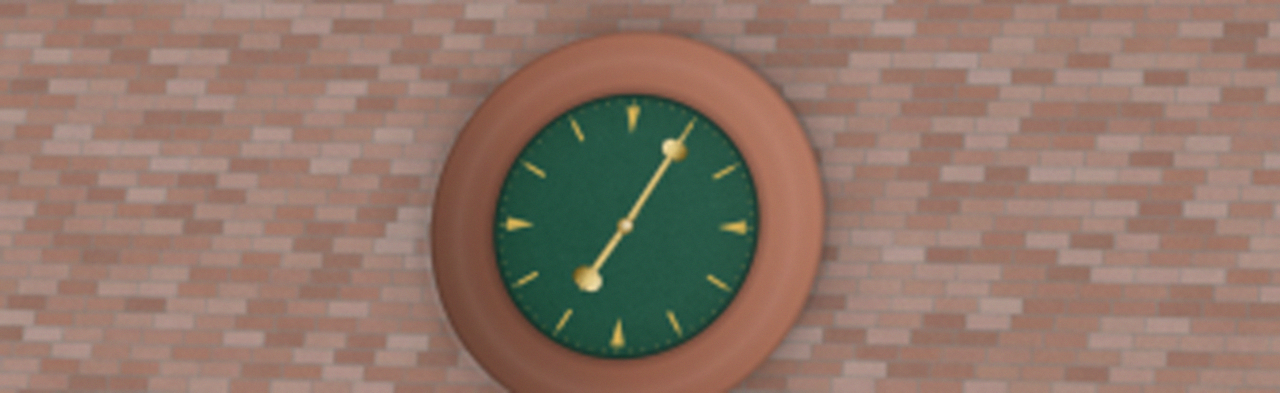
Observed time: 7:05
